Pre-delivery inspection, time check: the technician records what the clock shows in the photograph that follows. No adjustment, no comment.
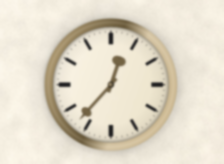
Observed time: 12:37
